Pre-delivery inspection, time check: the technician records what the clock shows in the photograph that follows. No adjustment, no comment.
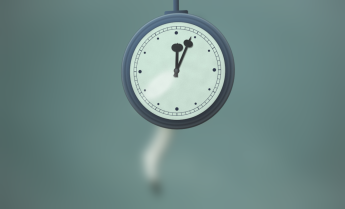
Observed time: 12:04
